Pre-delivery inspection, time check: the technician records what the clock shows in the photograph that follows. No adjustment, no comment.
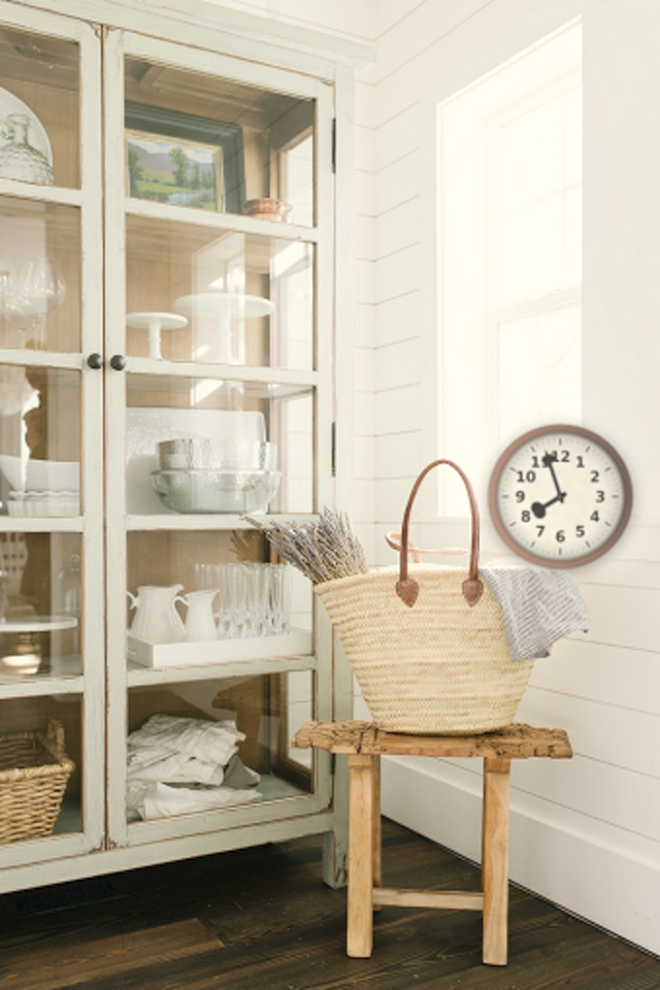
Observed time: 7:57
